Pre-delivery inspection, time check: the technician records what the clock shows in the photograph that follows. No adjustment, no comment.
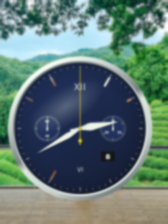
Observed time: 2:40
